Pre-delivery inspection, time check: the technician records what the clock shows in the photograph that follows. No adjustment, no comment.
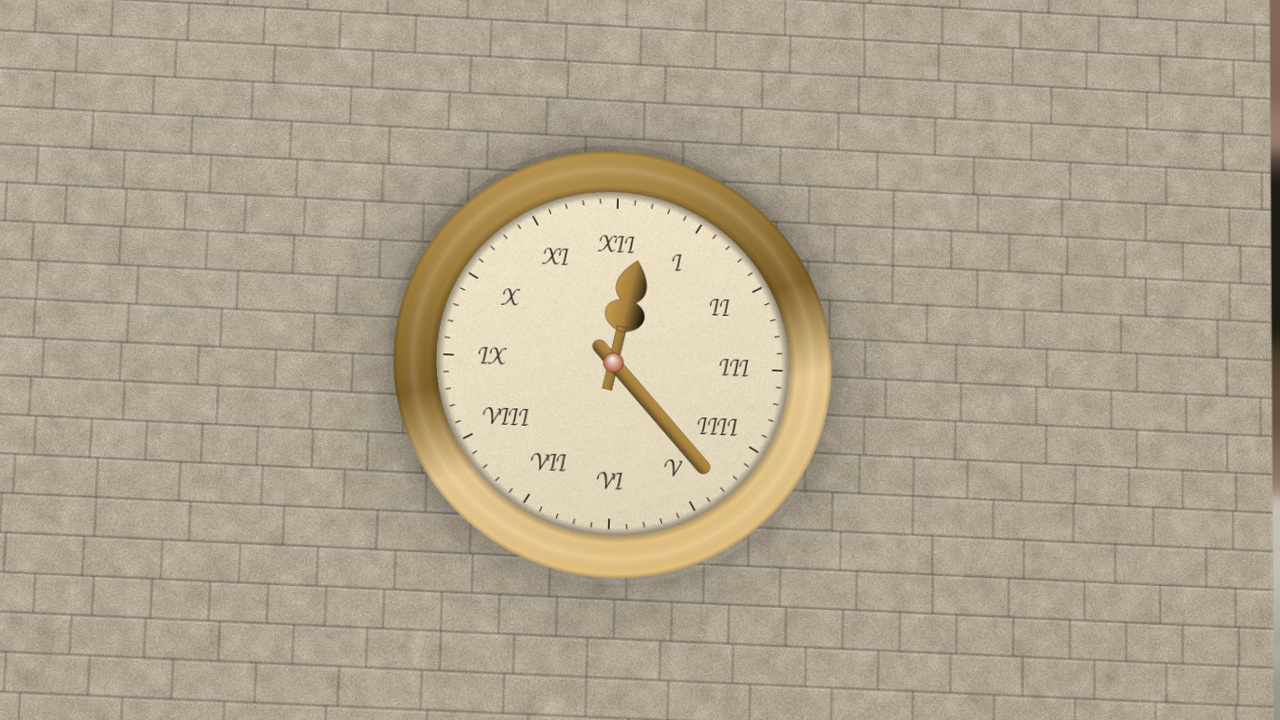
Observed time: 12:23
